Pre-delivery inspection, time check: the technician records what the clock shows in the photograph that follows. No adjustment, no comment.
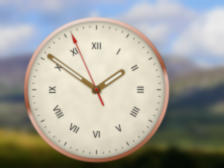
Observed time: 1:50:56
